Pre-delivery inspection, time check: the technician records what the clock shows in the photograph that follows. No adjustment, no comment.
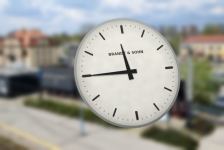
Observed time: 11:45
